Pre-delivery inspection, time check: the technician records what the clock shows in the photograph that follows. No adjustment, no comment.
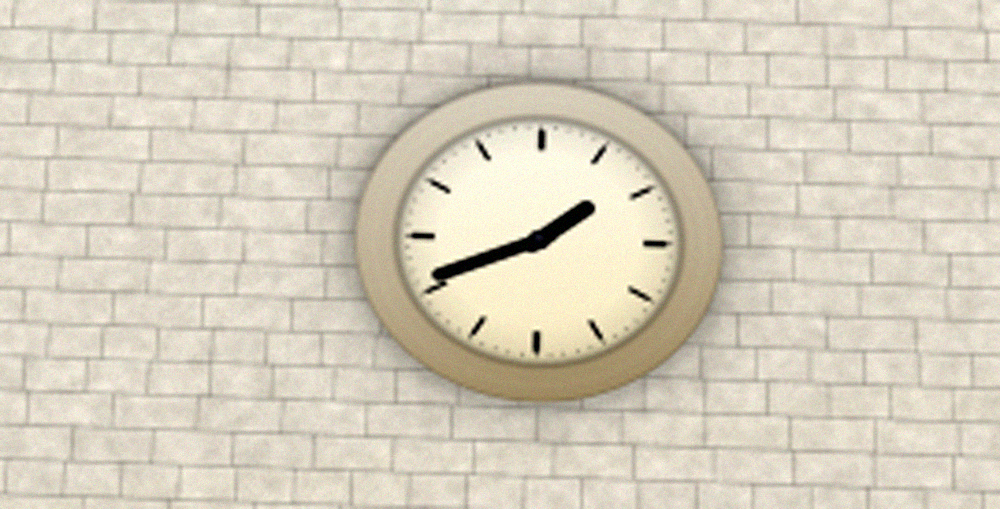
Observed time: 1:41
